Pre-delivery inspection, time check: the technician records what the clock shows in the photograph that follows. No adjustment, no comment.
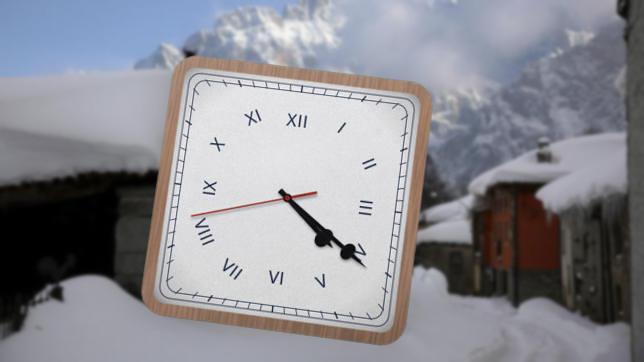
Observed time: 4:20:42
